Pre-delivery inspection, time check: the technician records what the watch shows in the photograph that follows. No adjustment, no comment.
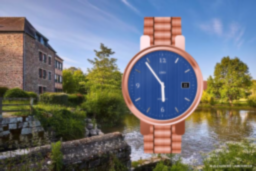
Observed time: 5:54
